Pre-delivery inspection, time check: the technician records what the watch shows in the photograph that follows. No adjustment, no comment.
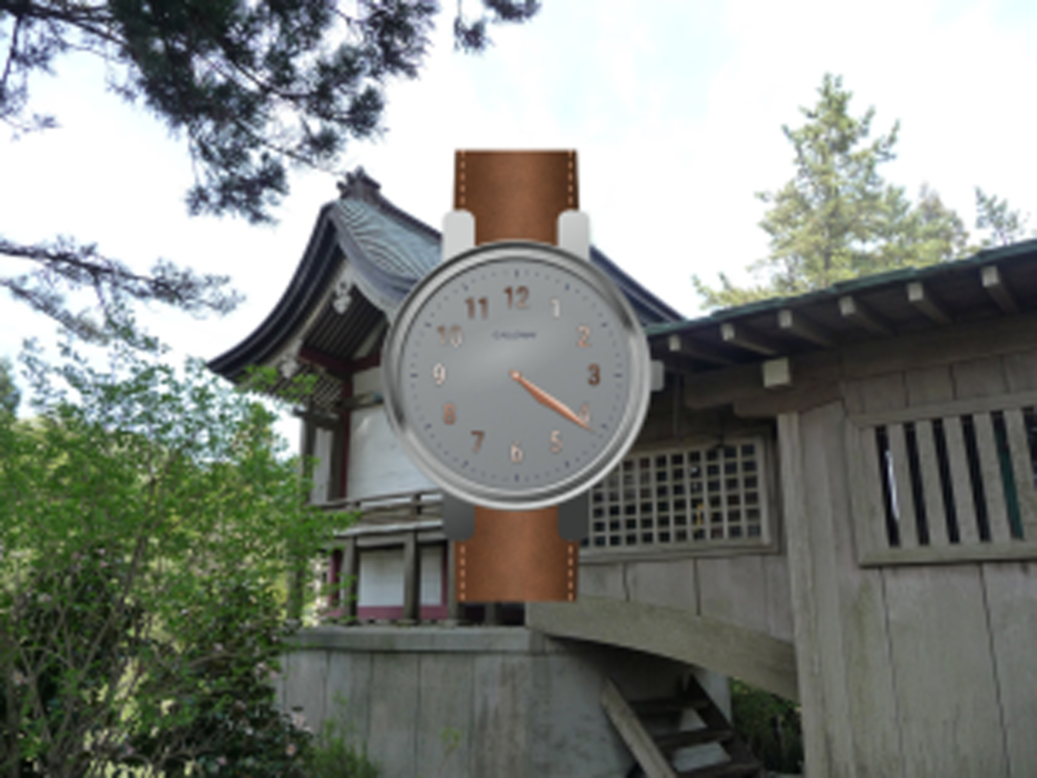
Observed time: 4:21
